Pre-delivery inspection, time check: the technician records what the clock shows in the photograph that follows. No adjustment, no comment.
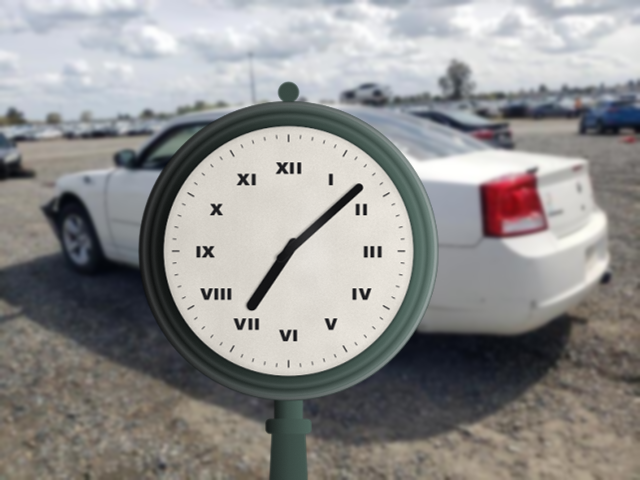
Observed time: 7:08
